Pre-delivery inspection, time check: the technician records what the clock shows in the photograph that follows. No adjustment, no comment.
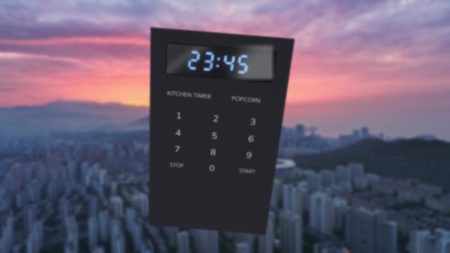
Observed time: 23:45
